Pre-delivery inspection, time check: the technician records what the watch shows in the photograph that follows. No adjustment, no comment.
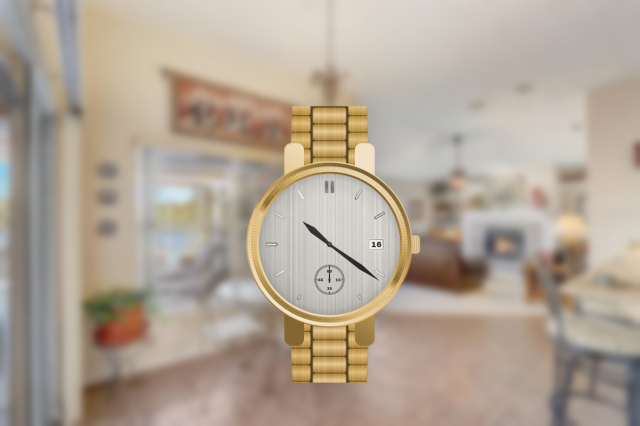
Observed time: 10:21
